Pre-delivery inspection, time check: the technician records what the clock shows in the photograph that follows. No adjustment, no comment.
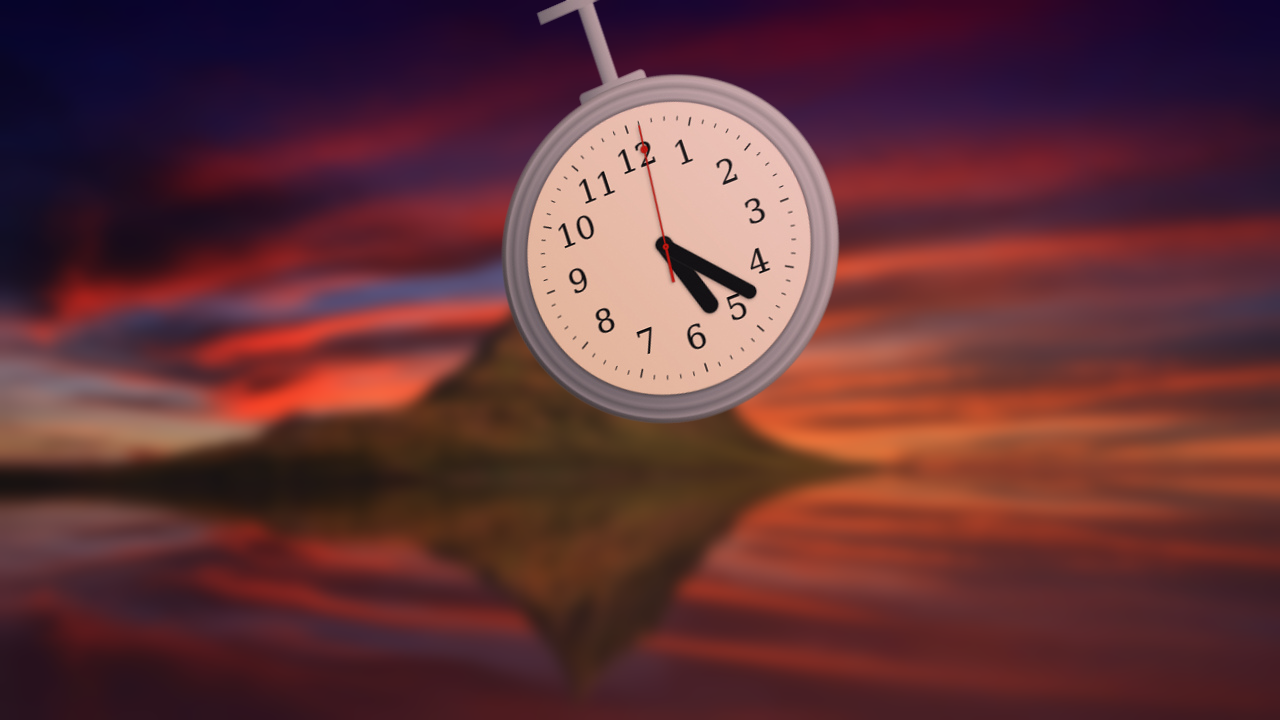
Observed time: 5:23:01
